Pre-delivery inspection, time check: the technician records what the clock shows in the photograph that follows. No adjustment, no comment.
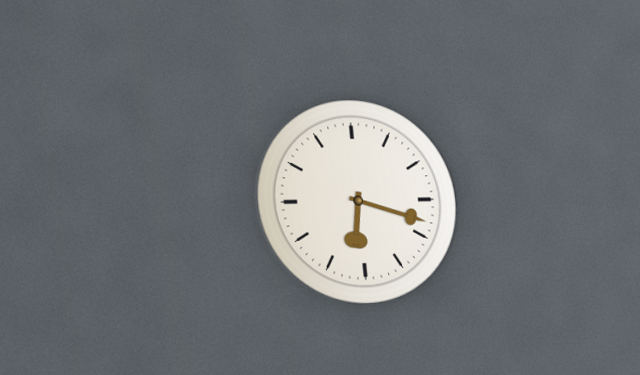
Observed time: 6:18
